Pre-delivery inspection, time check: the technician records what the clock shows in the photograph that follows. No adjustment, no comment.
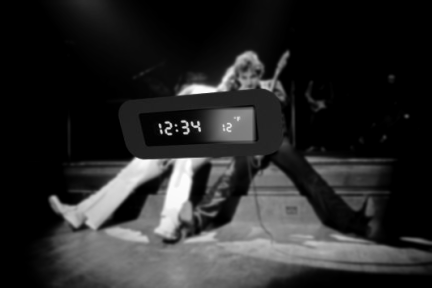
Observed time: 12:34
